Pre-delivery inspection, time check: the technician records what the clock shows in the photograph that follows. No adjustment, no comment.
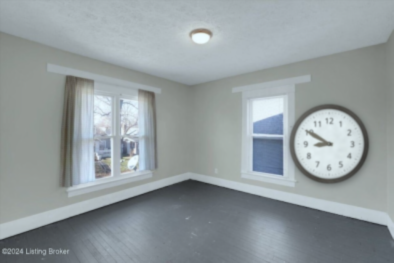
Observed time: 8:50
